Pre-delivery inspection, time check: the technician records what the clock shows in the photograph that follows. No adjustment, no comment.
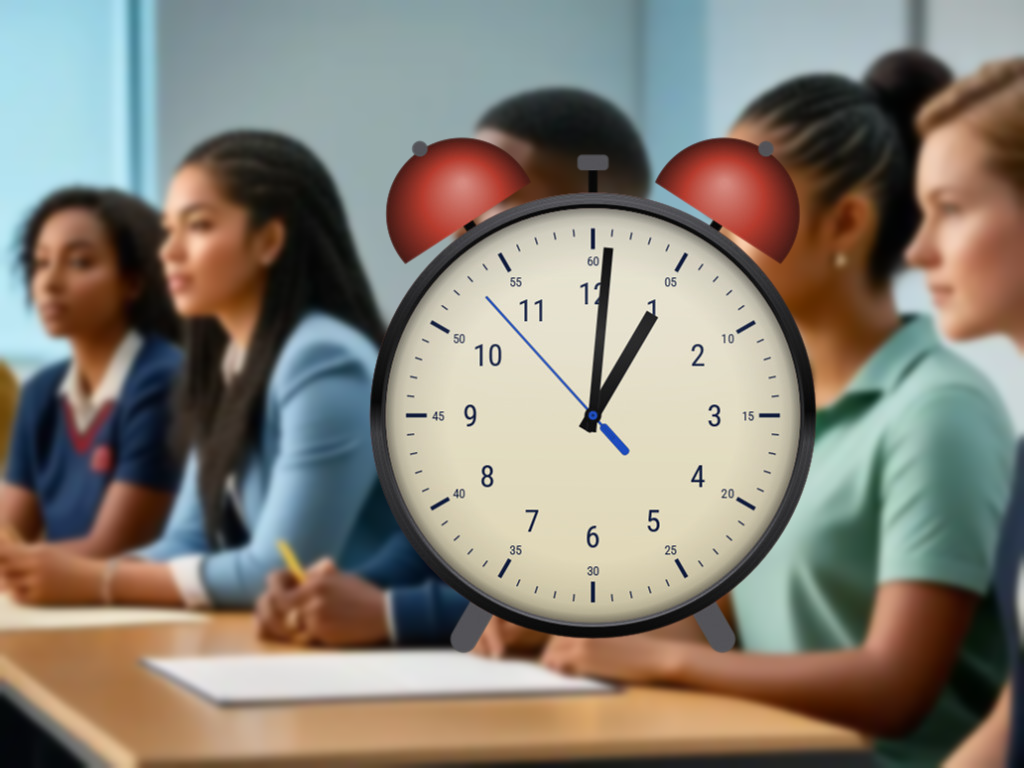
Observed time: 1:00:53
